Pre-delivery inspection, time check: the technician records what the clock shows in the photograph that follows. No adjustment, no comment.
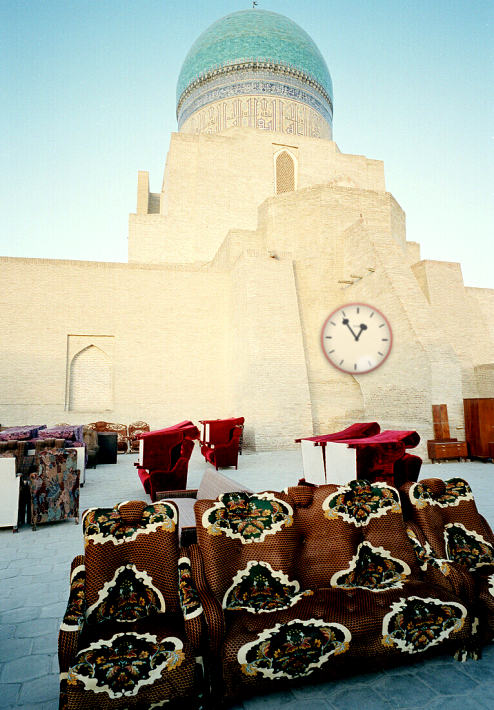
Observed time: 12:54
